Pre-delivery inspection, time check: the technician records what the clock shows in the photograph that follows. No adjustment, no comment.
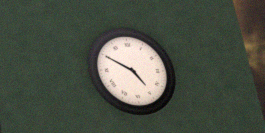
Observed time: 4:50
